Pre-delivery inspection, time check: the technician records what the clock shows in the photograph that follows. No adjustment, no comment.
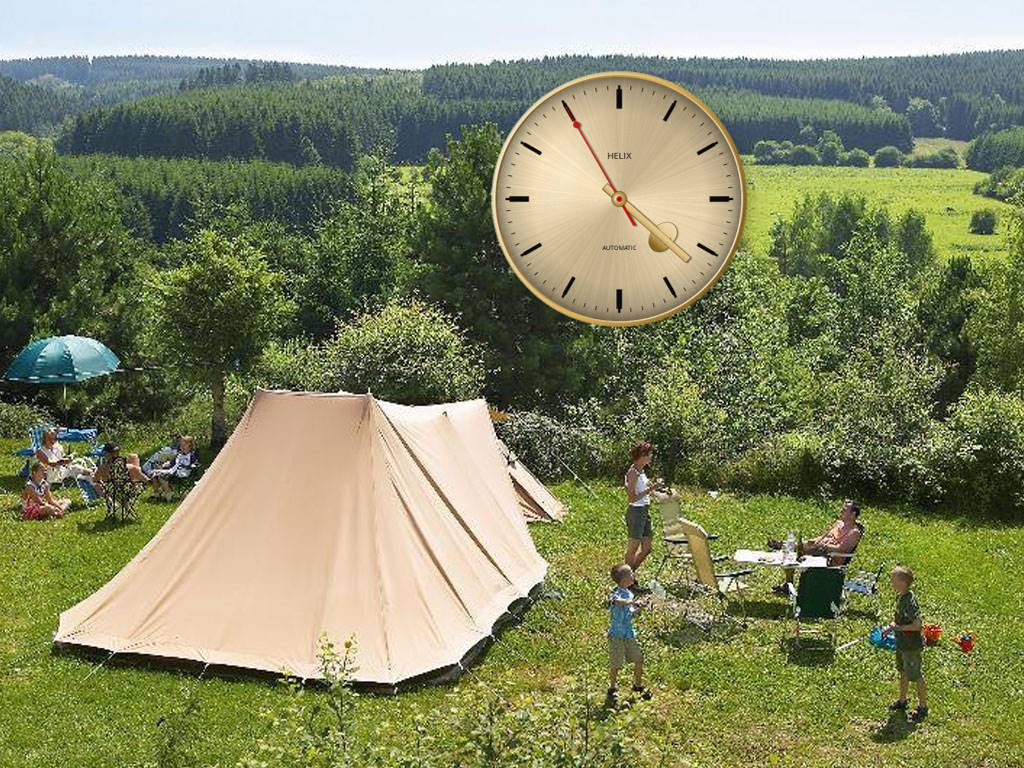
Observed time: 4:21:55
